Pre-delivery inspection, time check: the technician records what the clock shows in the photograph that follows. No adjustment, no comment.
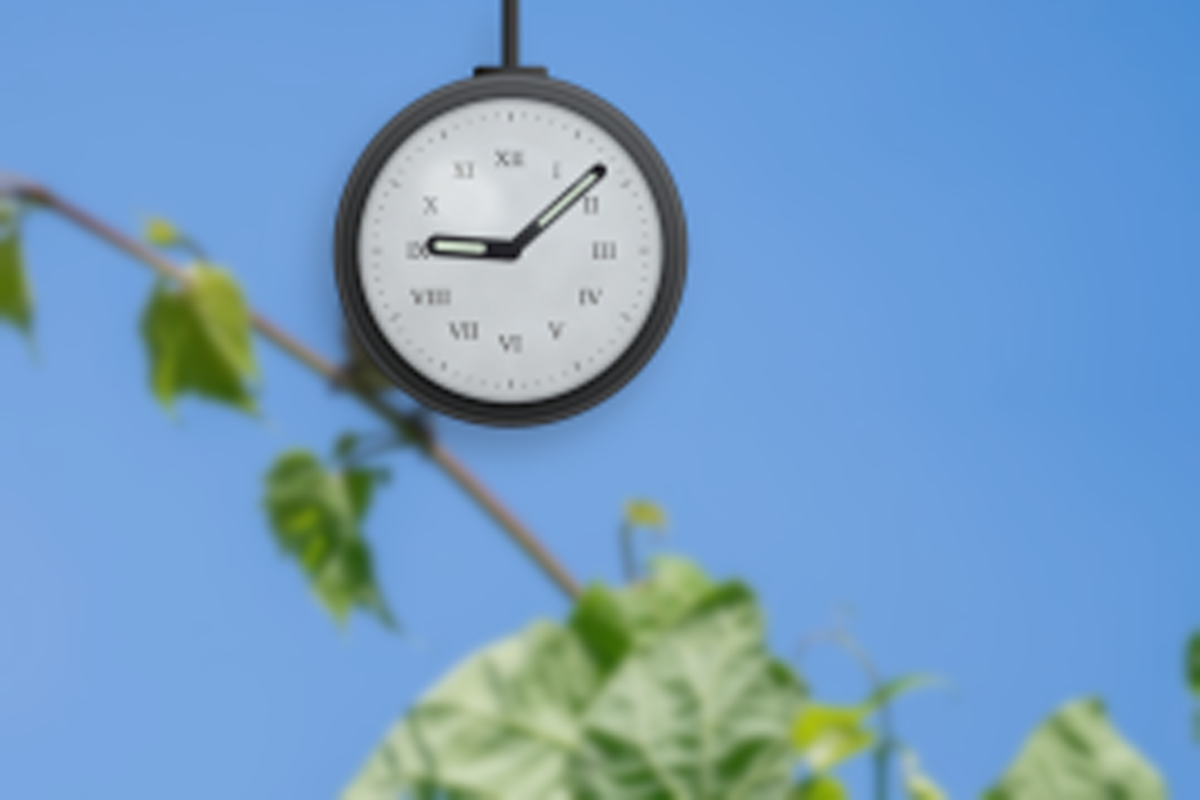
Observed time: 9:08
